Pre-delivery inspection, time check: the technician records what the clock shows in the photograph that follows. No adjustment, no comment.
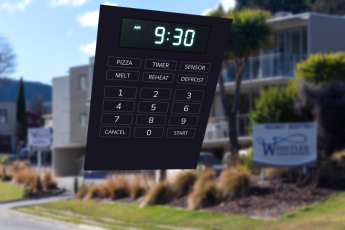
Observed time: 9:30
